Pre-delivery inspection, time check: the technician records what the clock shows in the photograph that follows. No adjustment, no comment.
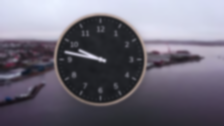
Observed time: 9:47
